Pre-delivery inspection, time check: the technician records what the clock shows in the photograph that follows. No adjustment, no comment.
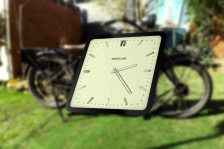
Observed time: 2:23
